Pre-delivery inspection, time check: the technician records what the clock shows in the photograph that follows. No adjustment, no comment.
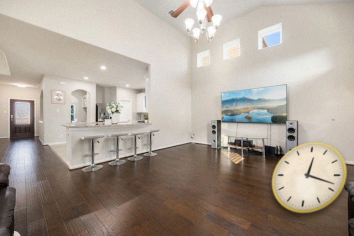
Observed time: 12:18
